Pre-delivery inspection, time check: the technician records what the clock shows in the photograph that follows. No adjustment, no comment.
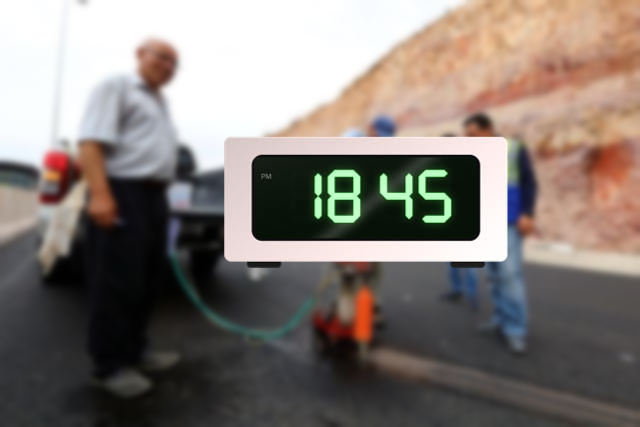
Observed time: 18:45
